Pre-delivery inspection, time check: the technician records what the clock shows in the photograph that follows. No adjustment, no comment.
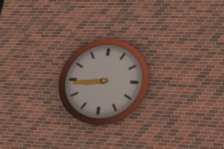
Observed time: 8:44
